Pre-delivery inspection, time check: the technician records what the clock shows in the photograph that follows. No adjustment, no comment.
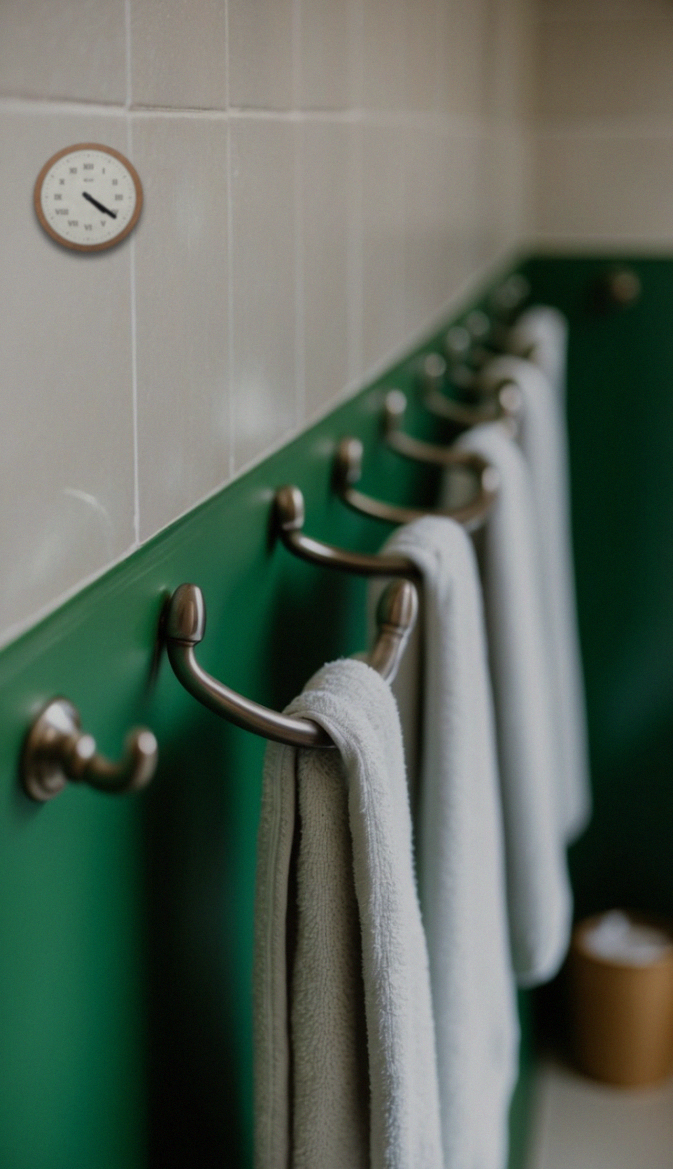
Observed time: 4:21
